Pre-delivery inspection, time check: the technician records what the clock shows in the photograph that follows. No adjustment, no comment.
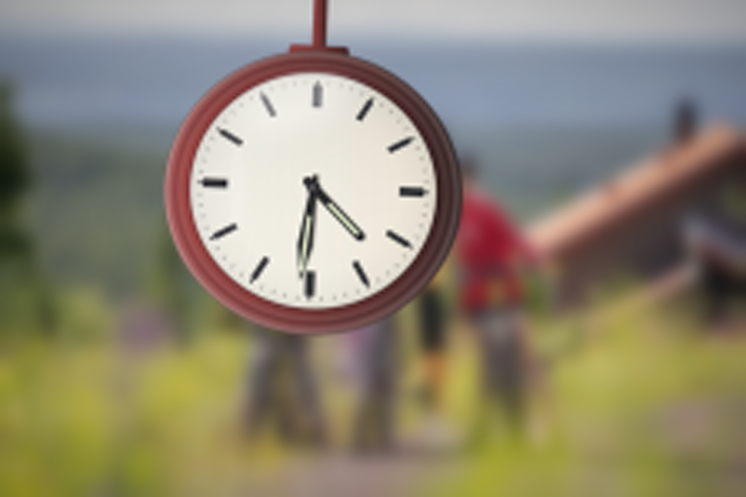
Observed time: 4:31
